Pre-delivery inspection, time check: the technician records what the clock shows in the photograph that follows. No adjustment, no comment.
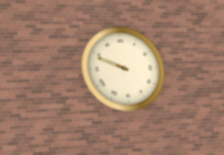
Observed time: 9:49
